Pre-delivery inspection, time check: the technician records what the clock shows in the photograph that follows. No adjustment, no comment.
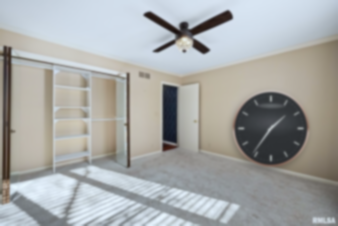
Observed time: 1:36
